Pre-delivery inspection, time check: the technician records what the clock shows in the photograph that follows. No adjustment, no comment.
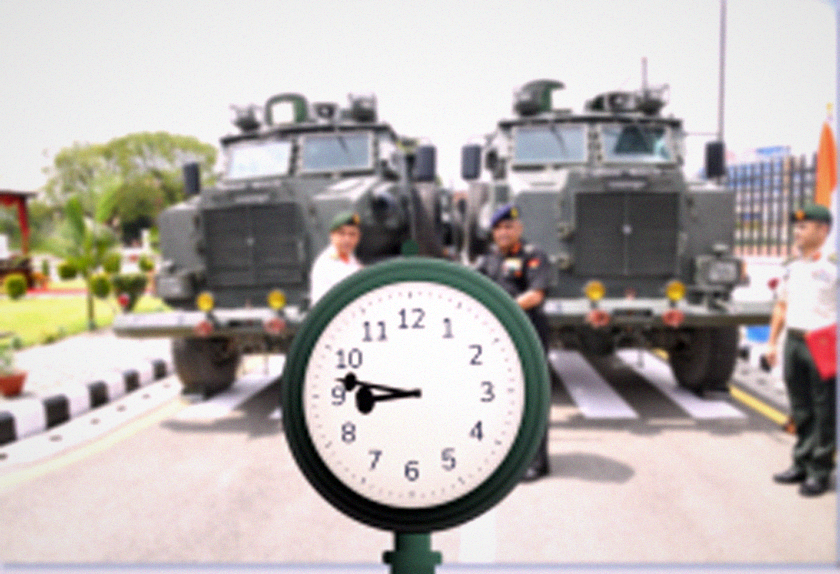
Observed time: 8:47
